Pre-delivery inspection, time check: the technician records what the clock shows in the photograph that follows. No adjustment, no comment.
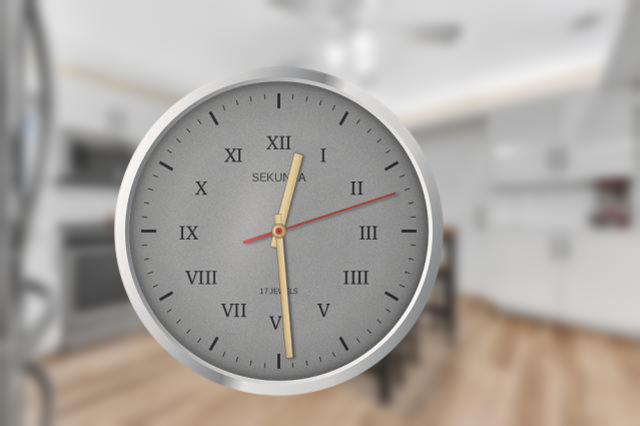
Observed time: 12:29:12
